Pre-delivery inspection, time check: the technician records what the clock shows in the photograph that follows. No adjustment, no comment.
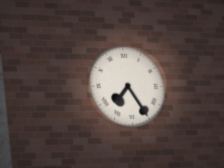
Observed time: 7:25
